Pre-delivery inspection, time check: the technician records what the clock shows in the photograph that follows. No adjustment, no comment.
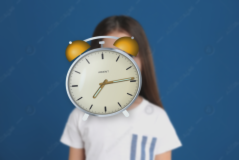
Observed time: 7:14
